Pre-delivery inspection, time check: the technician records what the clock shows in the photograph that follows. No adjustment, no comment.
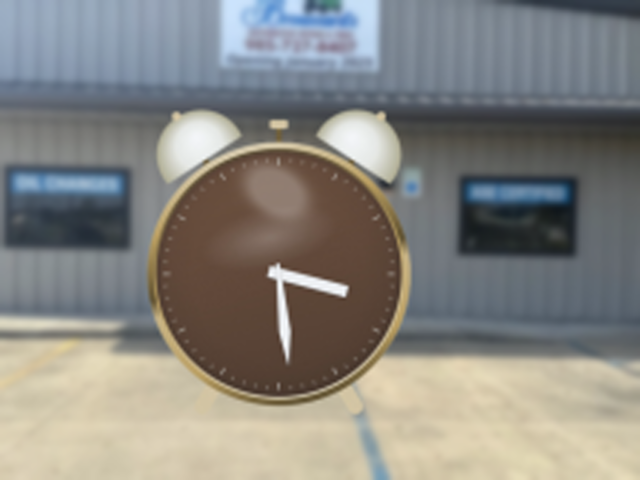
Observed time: 3:29
